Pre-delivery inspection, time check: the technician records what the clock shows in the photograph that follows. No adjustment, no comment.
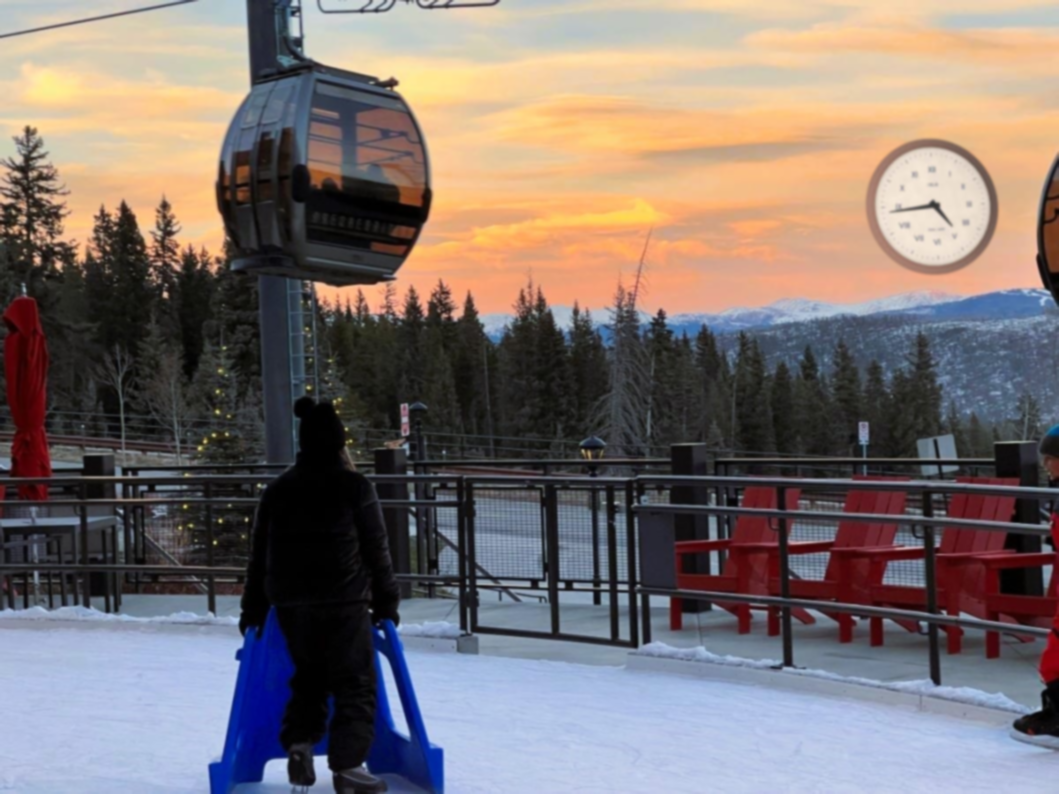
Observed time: 4:44
